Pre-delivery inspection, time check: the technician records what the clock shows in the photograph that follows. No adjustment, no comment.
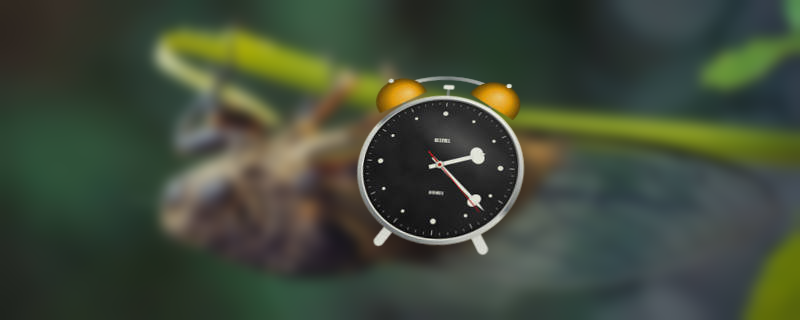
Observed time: 2:22:23
